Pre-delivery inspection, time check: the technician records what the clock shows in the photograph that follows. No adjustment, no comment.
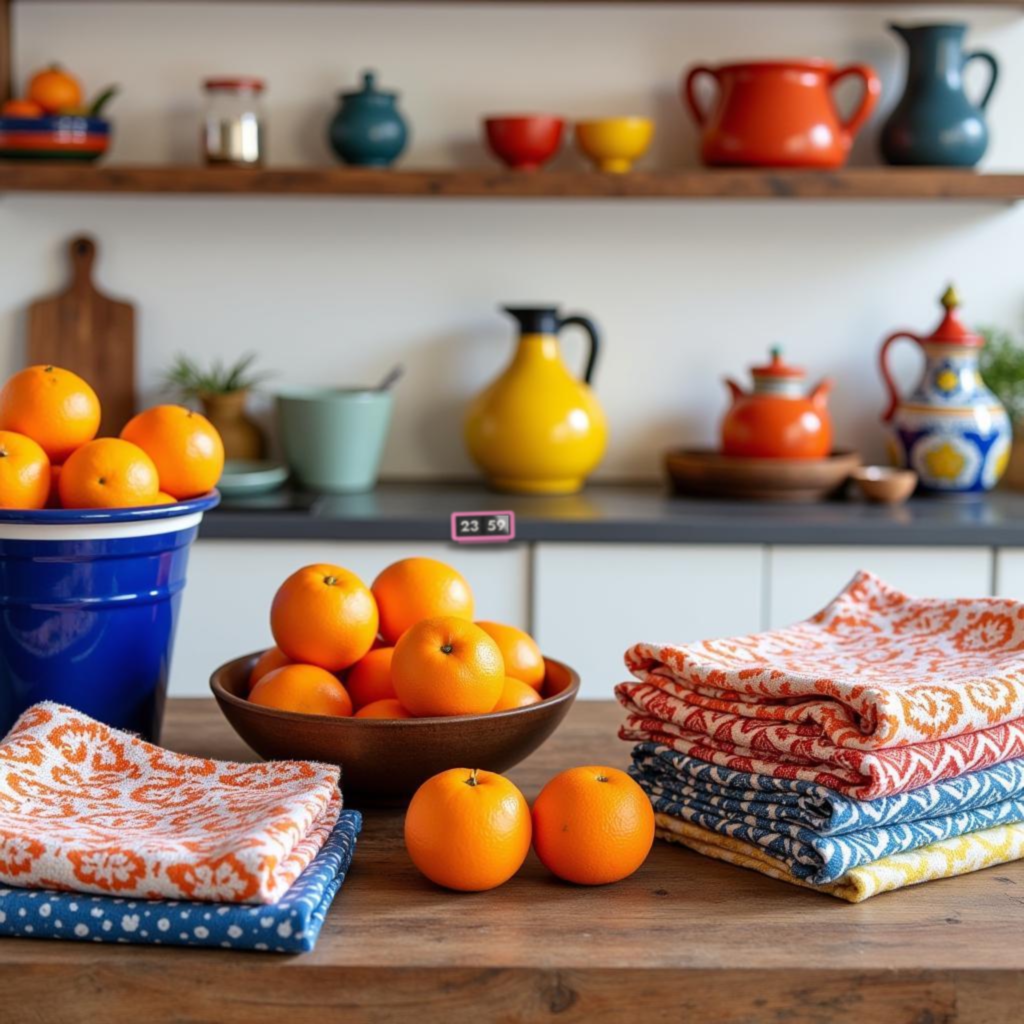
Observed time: 23:59
